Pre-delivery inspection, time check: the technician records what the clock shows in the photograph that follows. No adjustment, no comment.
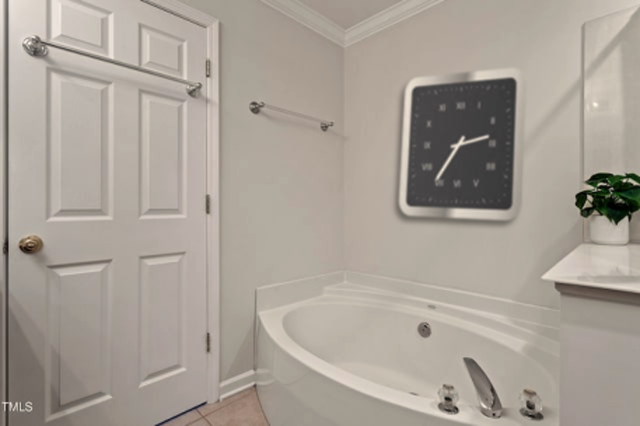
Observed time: 2:36
